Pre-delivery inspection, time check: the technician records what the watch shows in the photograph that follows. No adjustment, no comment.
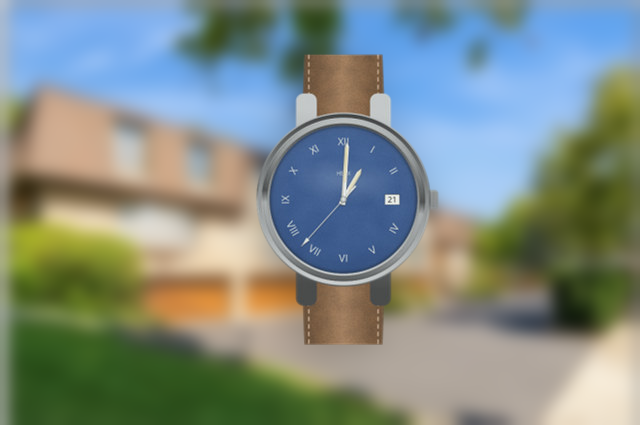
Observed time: 1:00:37
